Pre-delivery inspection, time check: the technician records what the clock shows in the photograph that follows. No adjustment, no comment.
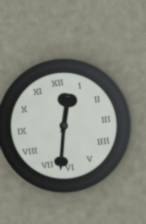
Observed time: 12:32
